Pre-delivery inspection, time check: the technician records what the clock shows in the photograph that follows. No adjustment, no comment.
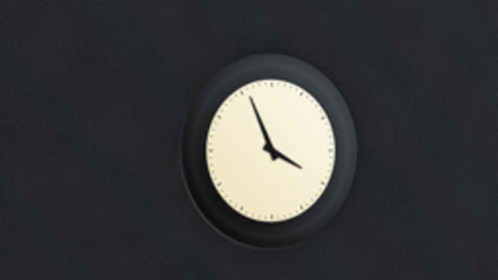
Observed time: 3:56
